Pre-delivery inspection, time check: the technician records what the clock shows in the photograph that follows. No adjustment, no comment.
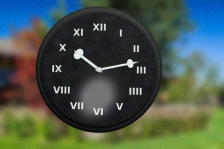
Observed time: 10:13
